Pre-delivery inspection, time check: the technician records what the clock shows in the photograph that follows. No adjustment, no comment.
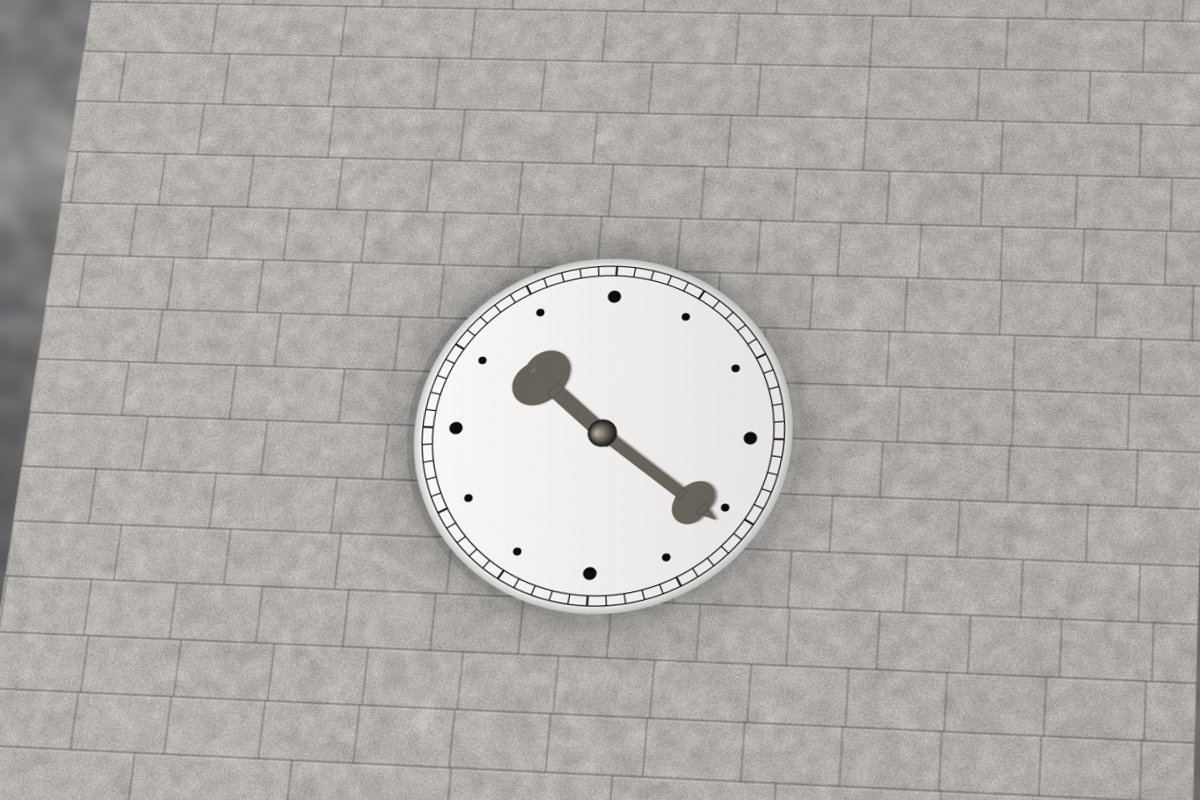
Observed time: 10:21
